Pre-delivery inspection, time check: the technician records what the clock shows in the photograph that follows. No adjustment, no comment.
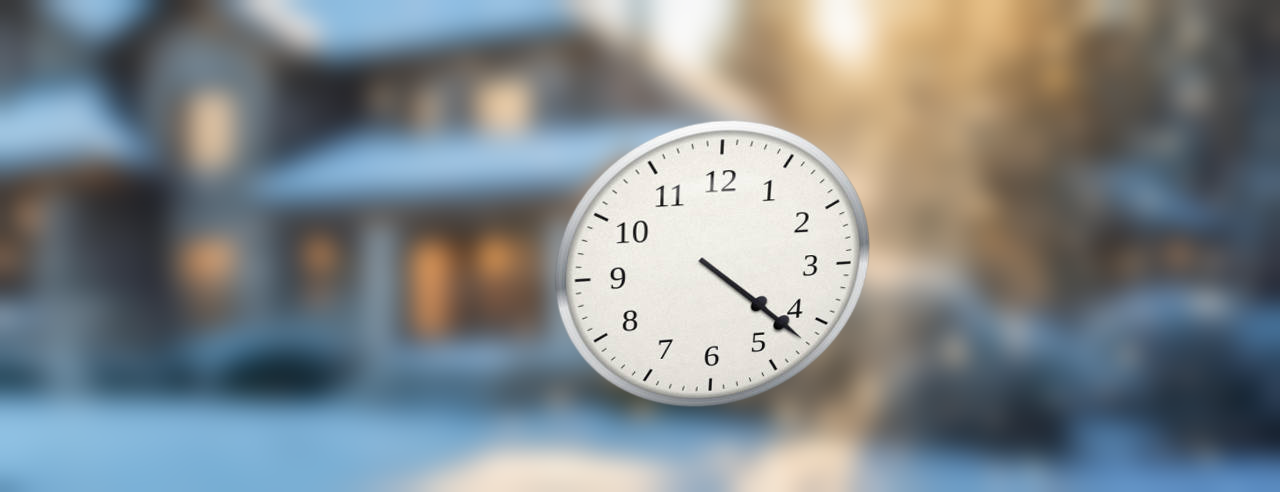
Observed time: 4:22
